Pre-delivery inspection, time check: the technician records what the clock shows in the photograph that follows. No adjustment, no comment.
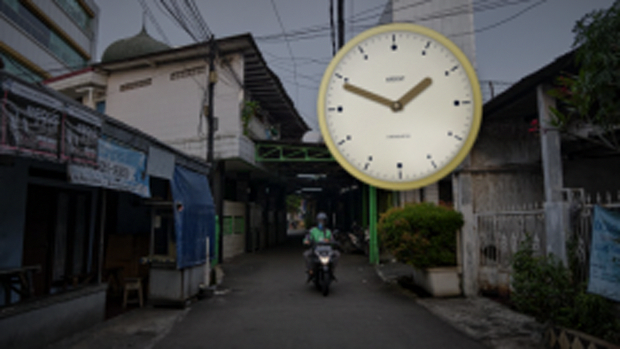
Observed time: 1:49
